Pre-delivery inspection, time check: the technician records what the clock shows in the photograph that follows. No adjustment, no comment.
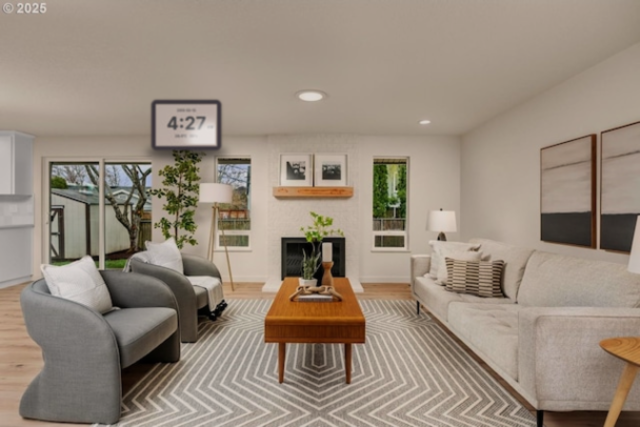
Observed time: 4:27
